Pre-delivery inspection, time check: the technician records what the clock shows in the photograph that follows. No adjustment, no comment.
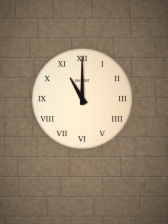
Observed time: 11:00
